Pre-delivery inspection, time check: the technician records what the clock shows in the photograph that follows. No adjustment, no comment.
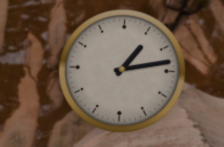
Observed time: 1:13
